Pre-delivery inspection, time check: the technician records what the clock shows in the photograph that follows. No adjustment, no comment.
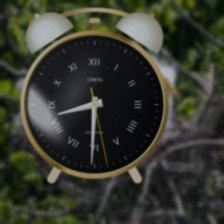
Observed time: 8:30:28
